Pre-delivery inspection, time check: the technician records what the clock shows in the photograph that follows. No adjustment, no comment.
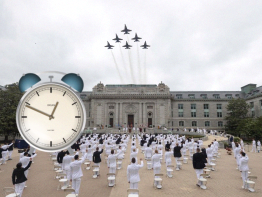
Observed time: 12:49
